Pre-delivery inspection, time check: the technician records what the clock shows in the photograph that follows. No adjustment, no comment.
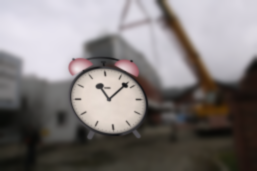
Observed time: 11:08
